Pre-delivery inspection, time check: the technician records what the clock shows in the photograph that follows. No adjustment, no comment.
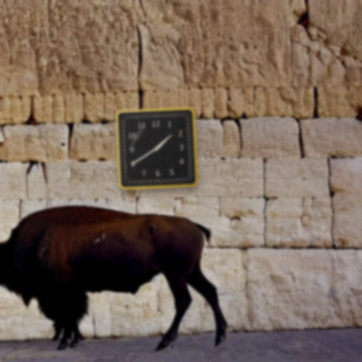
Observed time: 1:40
